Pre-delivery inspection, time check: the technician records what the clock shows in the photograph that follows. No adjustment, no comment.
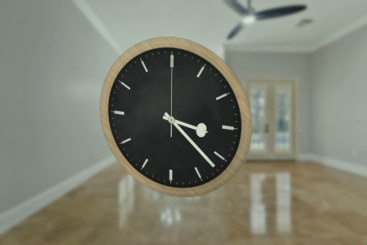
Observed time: 3:22:00
